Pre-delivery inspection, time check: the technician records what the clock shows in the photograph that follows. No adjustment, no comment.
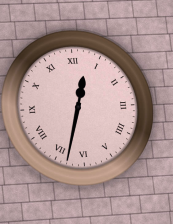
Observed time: 12:33
